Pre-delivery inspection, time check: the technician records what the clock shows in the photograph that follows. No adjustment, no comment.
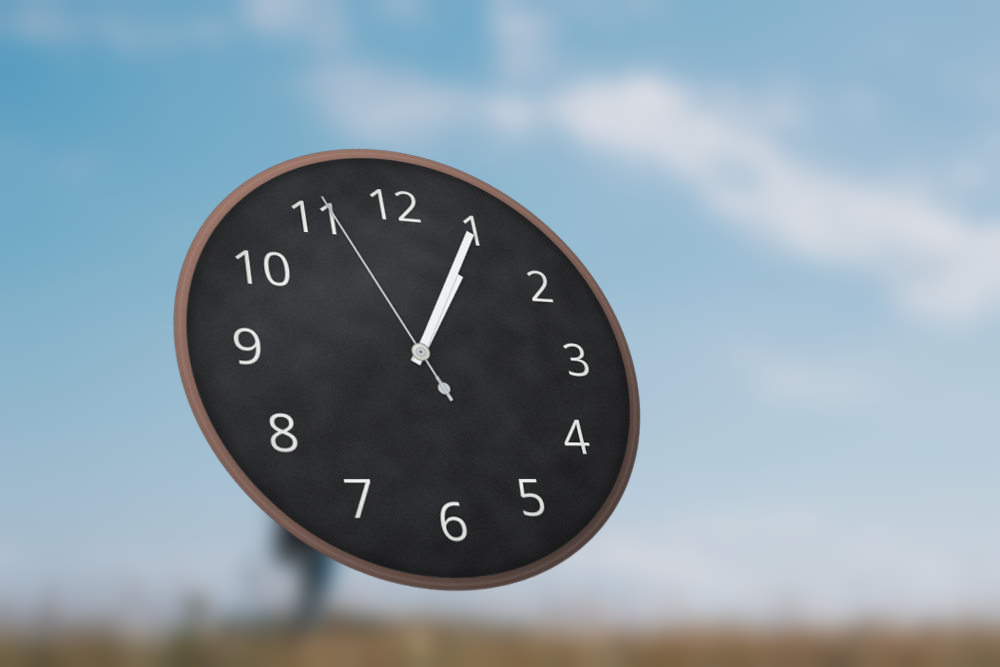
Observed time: 1:04:56
